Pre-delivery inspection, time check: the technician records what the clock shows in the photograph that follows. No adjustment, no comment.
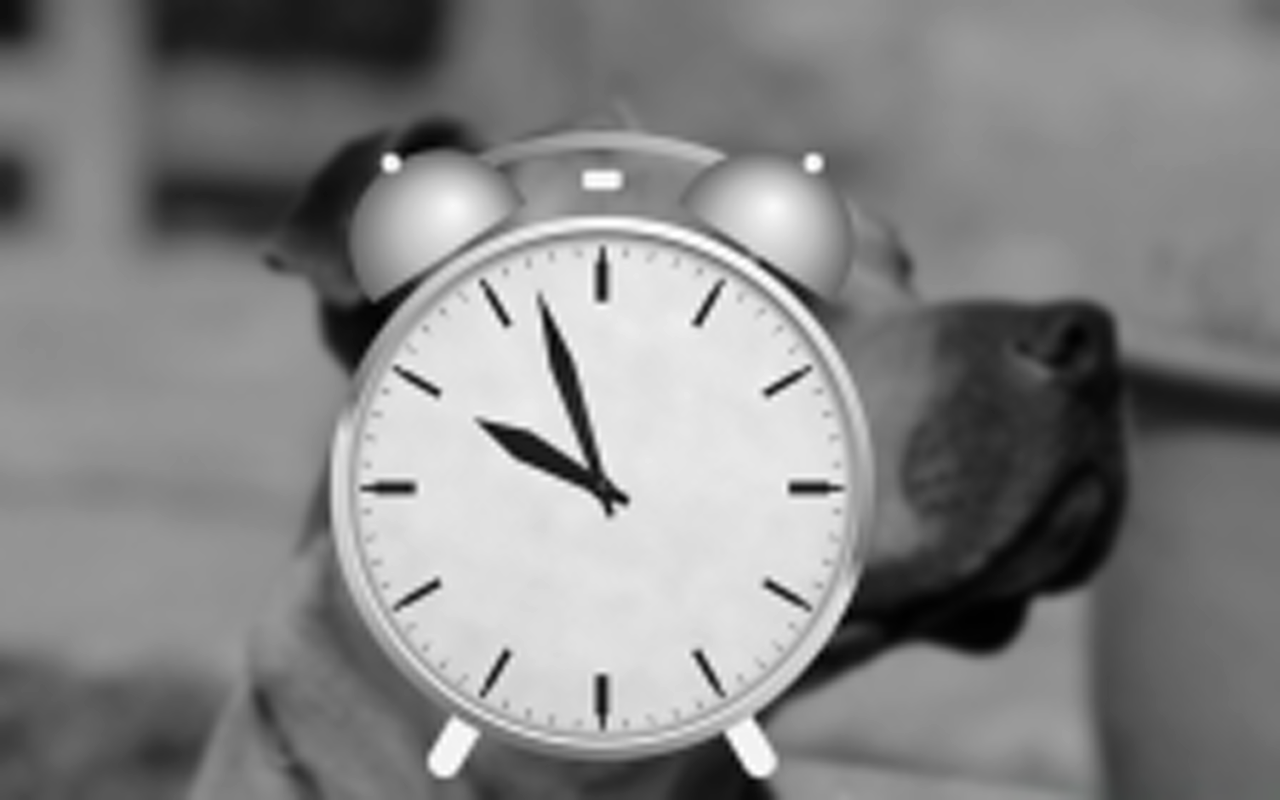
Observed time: 9:57
